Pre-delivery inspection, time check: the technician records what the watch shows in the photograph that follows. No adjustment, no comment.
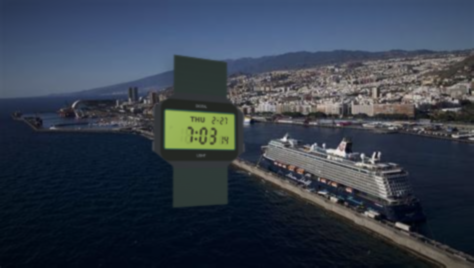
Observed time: 7:03
